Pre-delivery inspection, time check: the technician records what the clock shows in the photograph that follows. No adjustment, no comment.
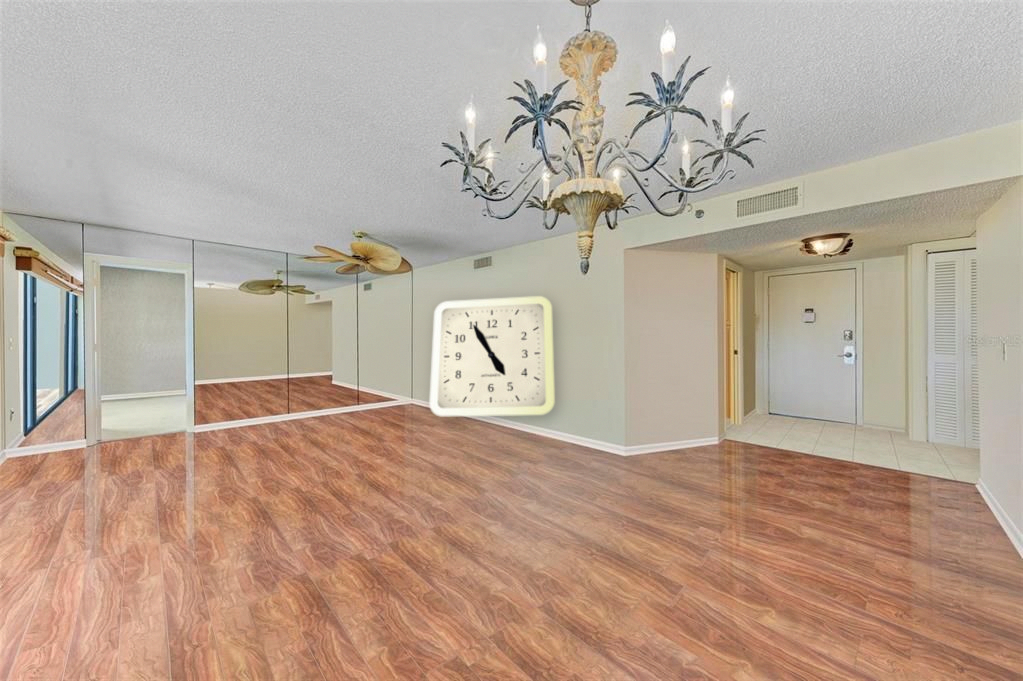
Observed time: 4:55
